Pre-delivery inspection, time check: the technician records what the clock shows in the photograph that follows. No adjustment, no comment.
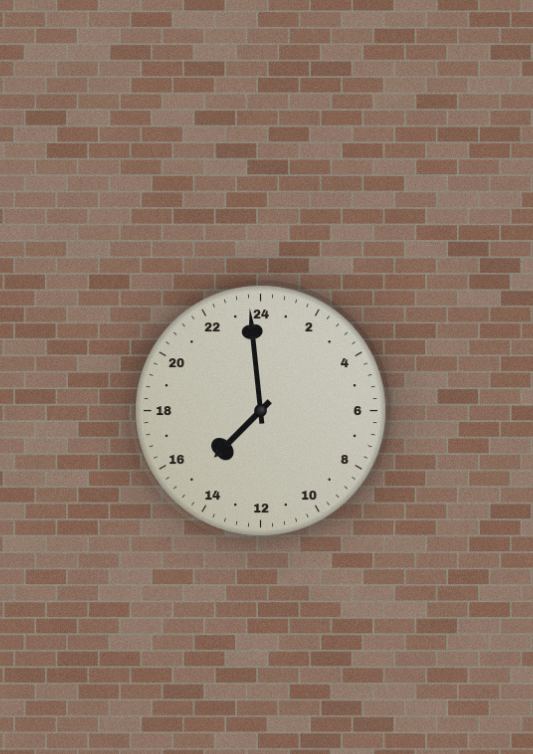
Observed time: 14:59
